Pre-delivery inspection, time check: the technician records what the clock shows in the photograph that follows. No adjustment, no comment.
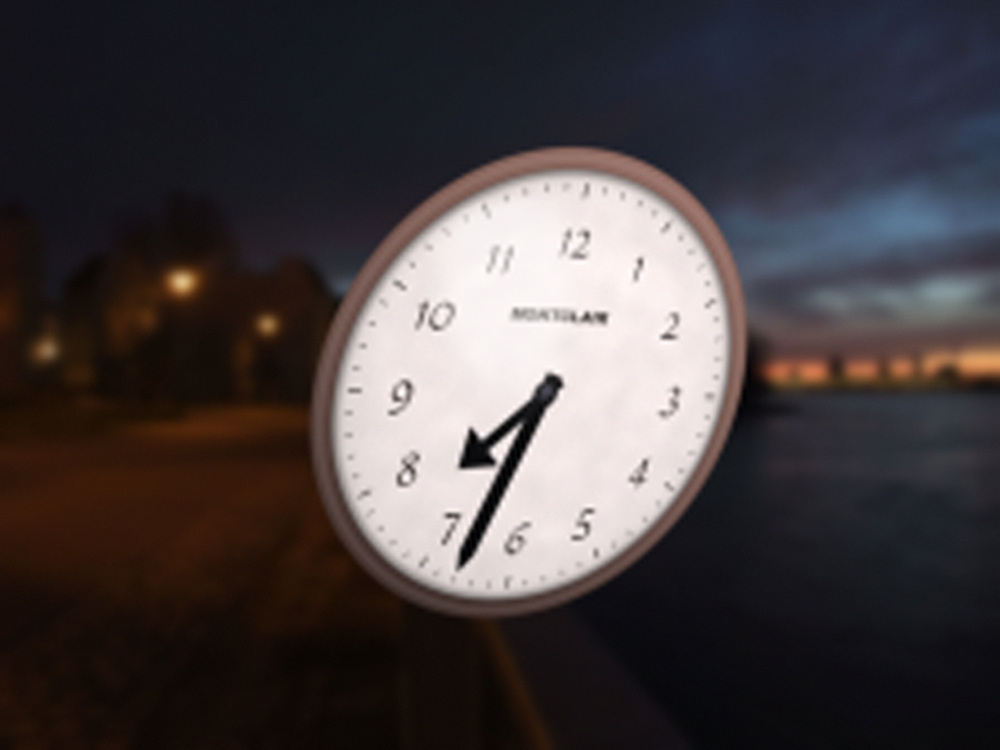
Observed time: 7:33
